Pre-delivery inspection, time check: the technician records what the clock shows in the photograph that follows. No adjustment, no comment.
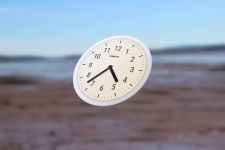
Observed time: 4:37
